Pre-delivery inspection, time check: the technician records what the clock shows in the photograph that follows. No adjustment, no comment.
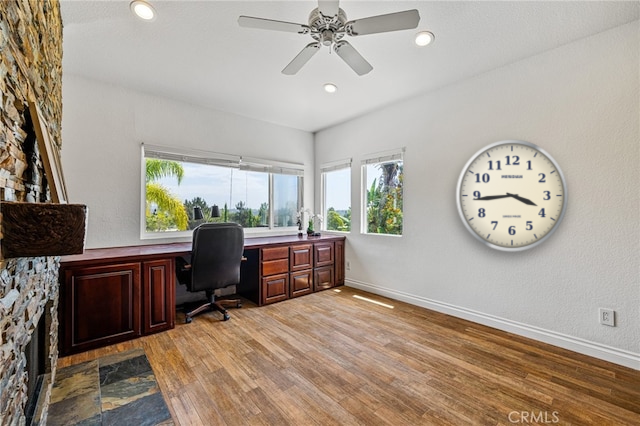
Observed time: 3:44
